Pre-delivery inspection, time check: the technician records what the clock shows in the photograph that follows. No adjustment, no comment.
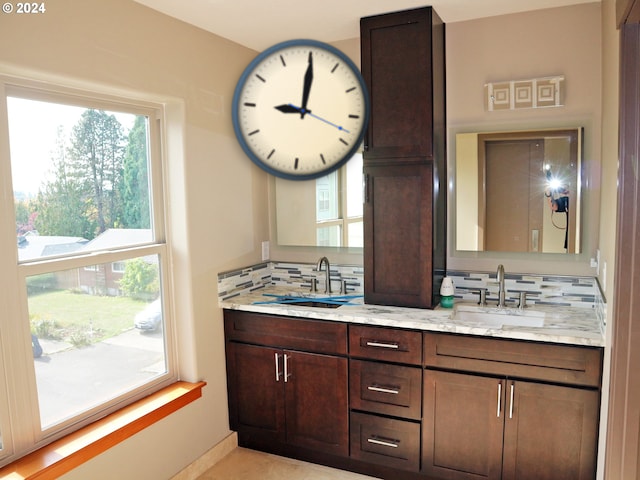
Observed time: 9:00:18
